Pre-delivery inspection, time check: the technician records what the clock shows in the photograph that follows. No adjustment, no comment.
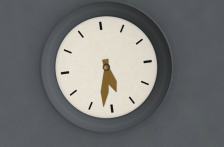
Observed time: 5:32
